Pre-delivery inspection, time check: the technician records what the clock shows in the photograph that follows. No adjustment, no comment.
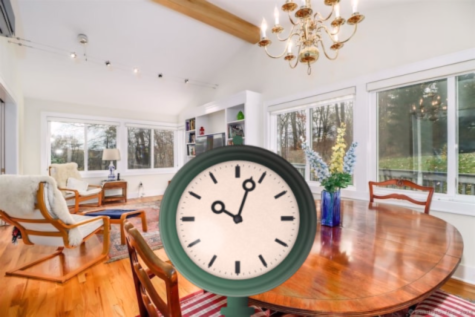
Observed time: 10:03
